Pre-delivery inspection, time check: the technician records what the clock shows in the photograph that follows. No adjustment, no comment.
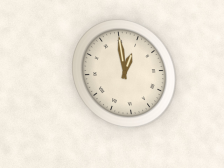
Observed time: 1:00
